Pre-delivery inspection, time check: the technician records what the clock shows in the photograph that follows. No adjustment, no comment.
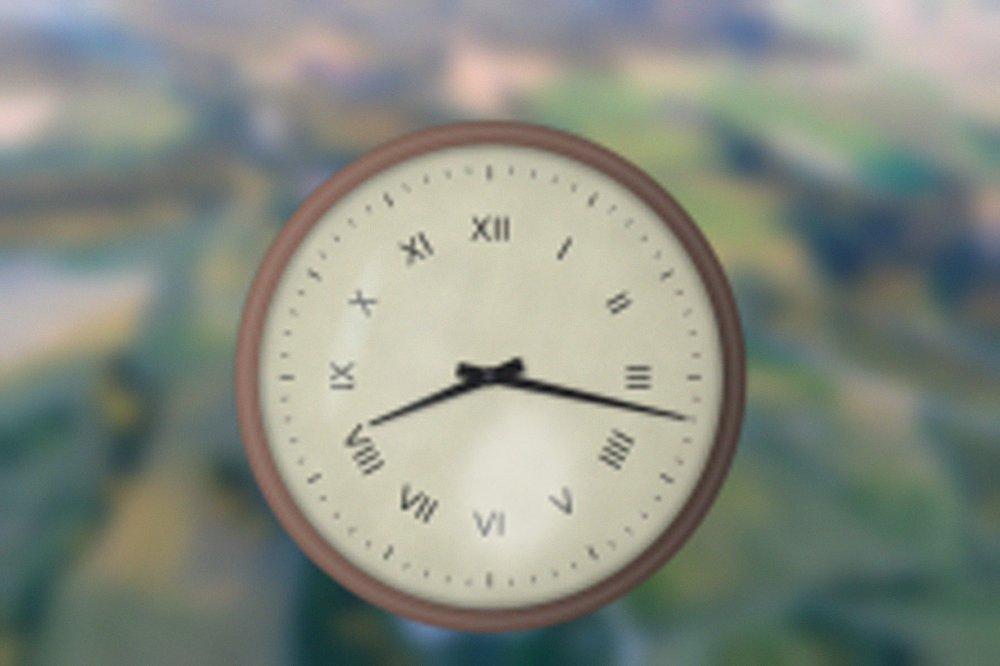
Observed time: 8:17
